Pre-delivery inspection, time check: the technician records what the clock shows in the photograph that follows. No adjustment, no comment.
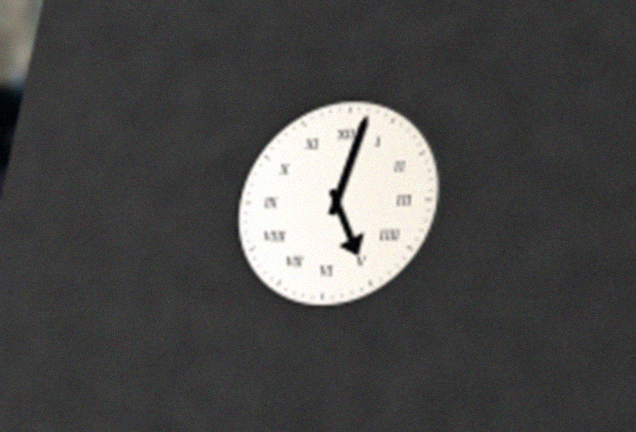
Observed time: 5:02
